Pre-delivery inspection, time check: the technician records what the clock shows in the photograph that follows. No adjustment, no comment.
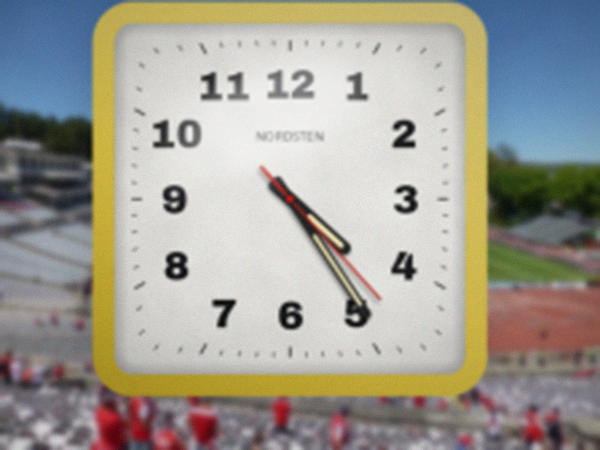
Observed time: 4:24:23
